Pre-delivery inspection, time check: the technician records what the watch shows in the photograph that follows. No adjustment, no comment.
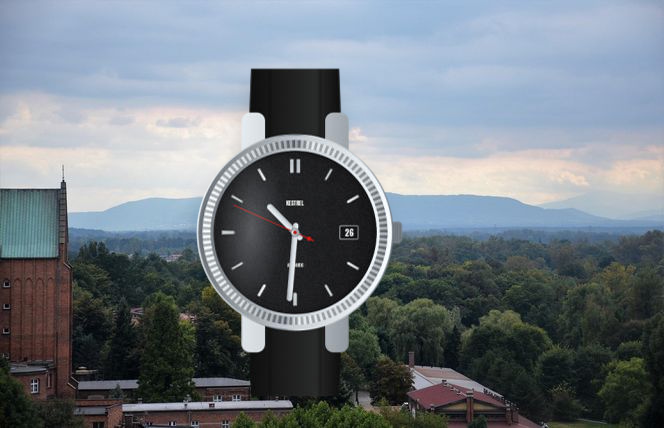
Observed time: 10:30:49
